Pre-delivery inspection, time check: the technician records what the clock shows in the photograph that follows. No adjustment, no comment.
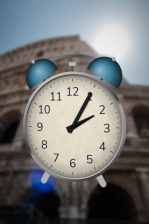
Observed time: 2:05
